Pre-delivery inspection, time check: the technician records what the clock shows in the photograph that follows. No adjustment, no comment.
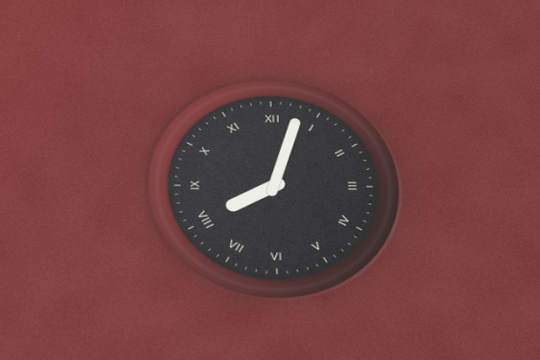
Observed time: 8:03
